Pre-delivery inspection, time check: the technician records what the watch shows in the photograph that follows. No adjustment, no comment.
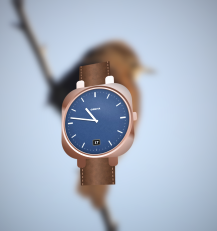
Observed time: 10:47
